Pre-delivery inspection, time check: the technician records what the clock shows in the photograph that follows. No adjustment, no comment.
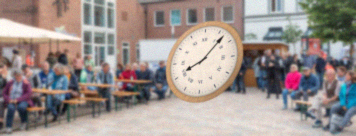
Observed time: 8:07
